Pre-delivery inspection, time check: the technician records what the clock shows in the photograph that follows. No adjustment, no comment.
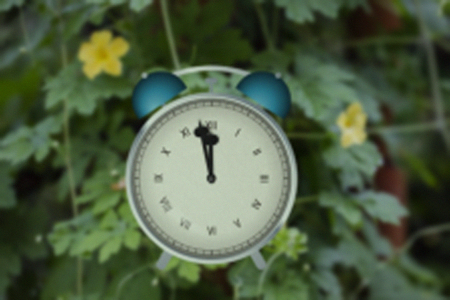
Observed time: 11:58
